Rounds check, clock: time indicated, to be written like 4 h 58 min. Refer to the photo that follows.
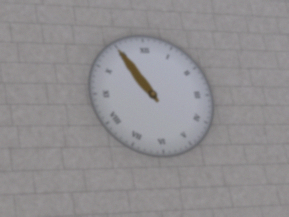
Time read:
10 h 55 min
